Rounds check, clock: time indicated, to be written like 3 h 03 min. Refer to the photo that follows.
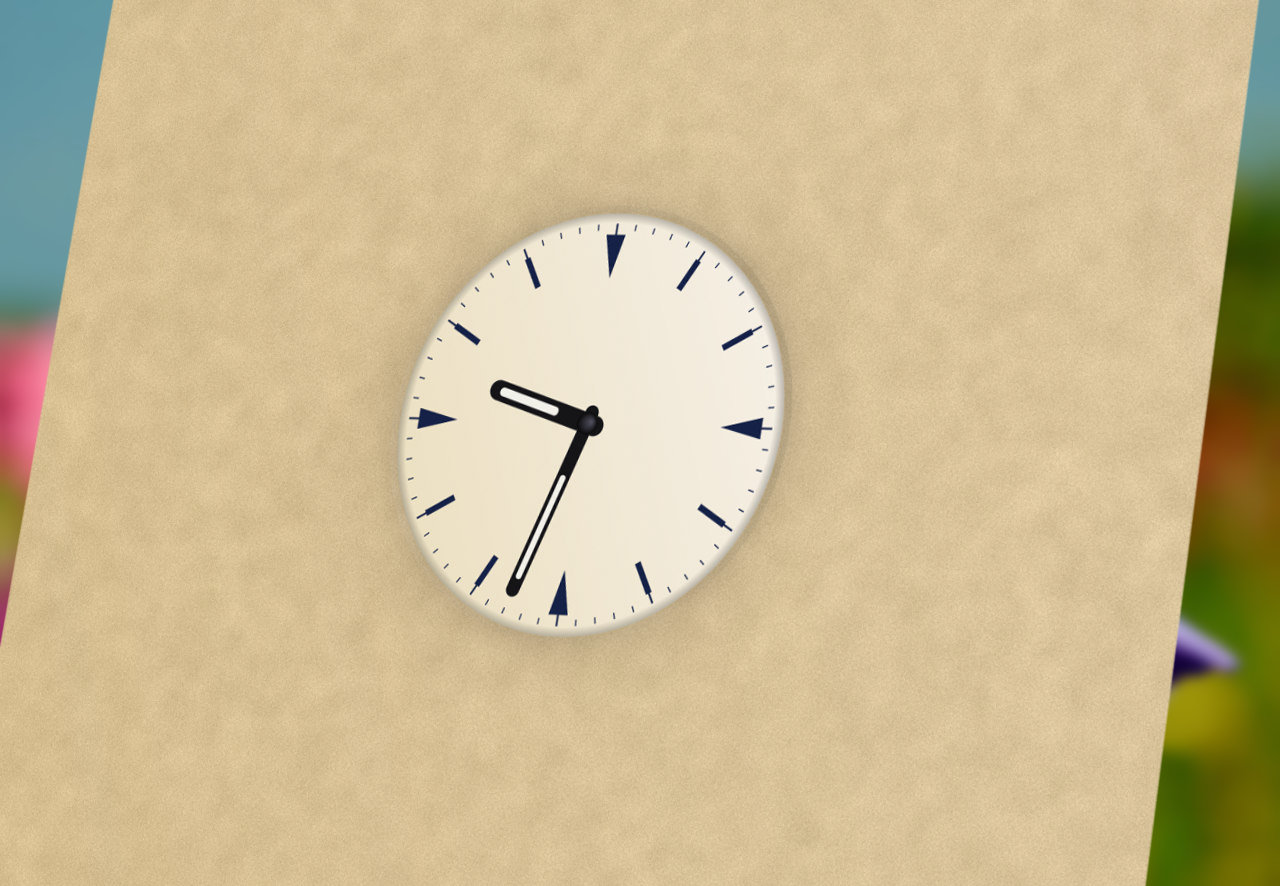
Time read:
9 h 33 min
